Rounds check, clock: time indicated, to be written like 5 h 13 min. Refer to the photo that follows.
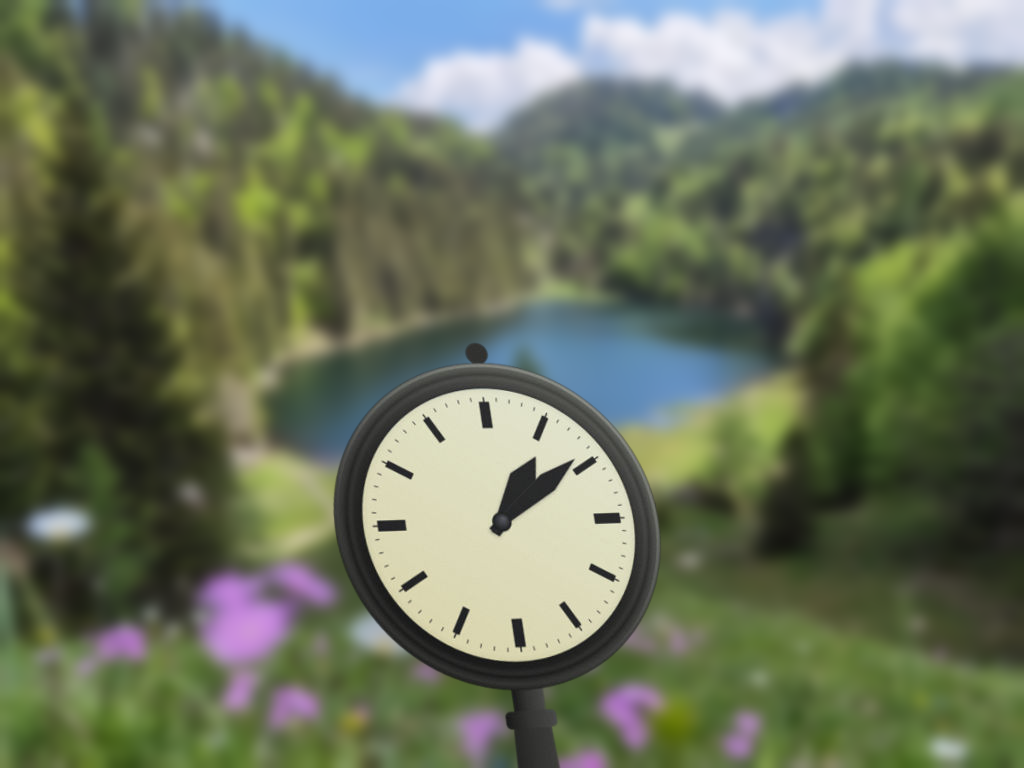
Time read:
1 h 09 min
